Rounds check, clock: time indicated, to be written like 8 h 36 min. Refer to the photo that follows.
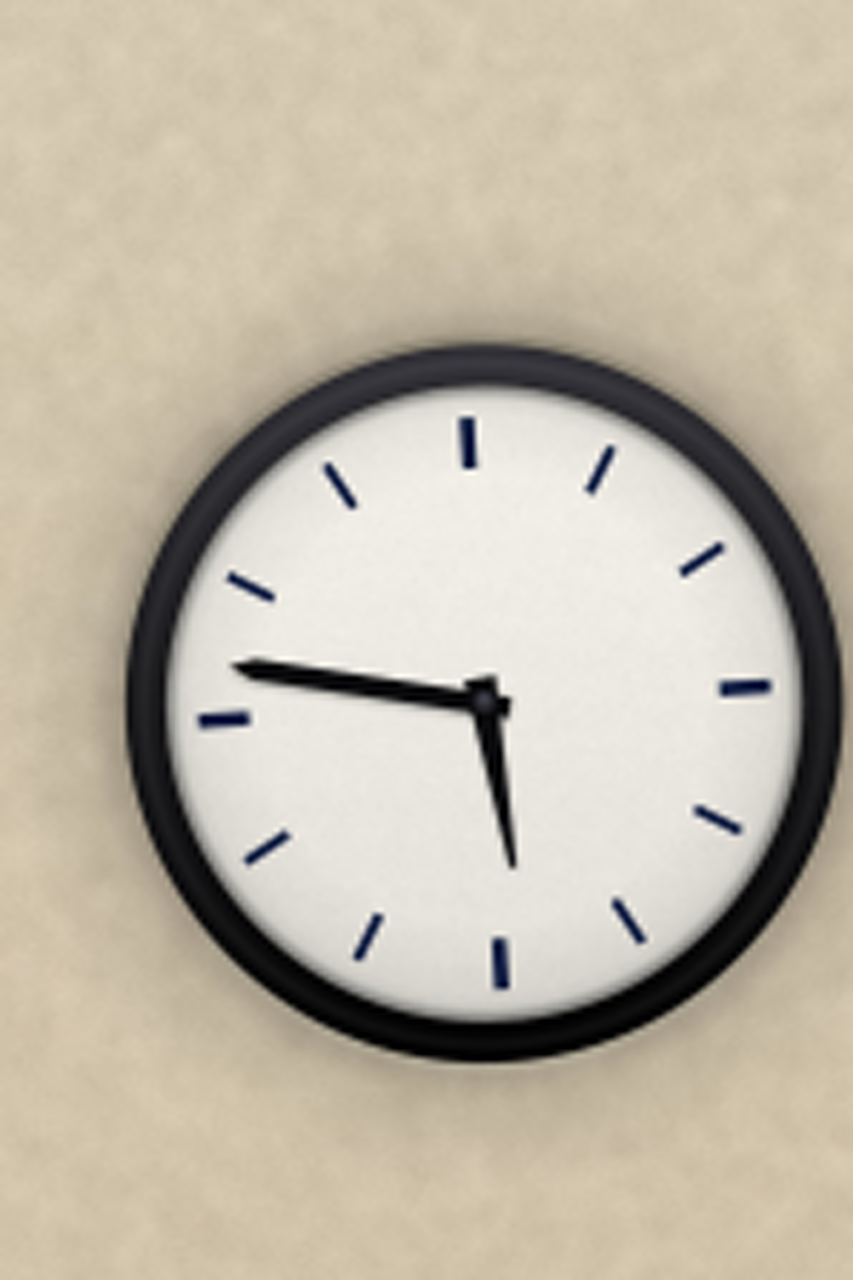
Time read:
5 h 47 min
